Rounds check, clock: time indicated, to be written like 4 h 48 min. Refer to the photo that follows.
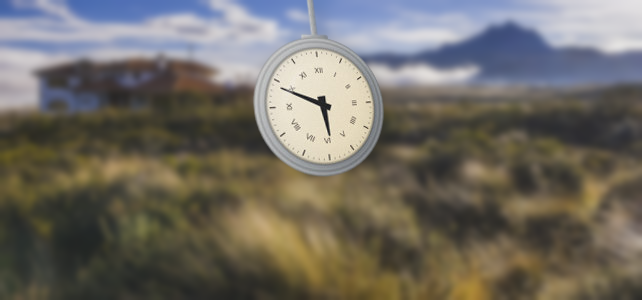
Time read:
5 h 49 min
